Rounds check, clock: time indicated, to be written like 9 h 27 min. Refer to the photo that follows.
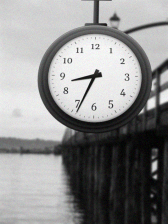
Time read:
8 h 34 min
